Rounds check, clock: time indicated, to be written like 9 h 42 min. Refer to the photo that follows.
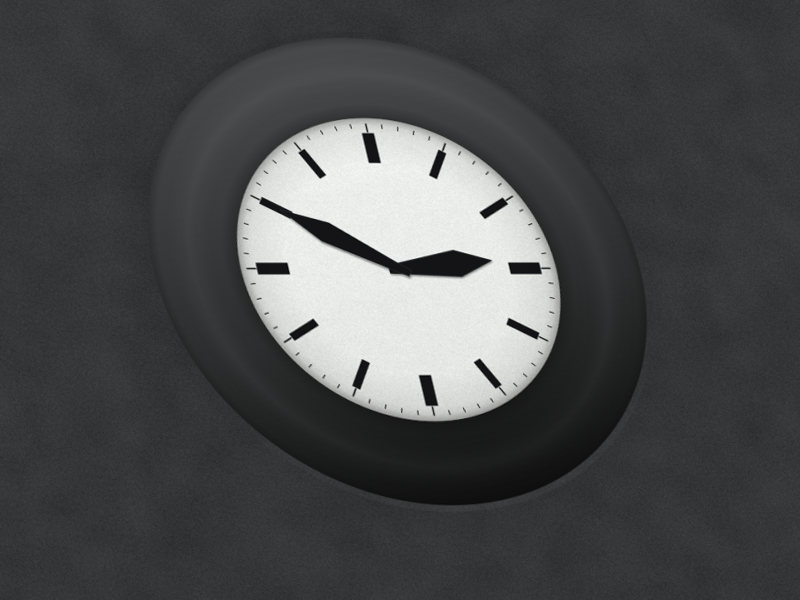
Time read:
2 h 50 min
